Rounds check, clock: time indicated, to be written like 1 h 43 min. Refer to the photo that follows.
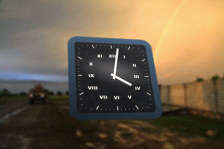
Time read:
4 h 02 min
